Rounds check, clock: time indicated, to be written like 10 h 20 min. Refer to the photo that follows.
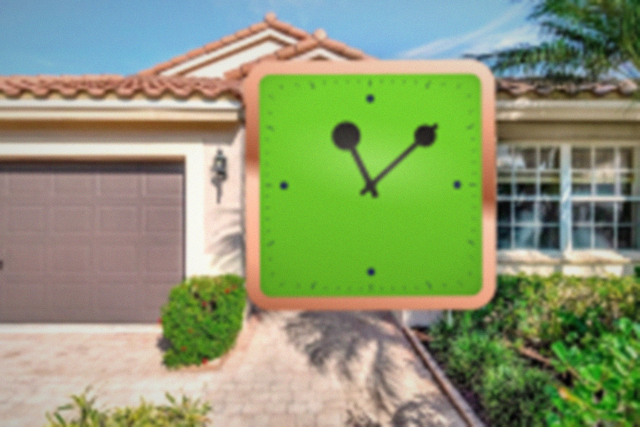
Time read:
11 h 08 min
